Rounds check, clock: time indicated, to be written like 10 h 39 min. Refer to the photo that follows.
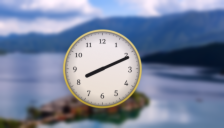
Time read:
8 h 11 min
